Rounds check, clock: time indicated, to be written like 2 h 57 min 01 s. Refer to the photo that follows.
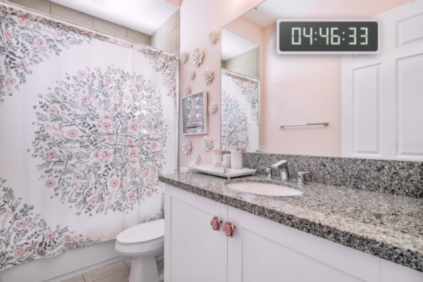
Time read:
4 h 46 min 33 s
